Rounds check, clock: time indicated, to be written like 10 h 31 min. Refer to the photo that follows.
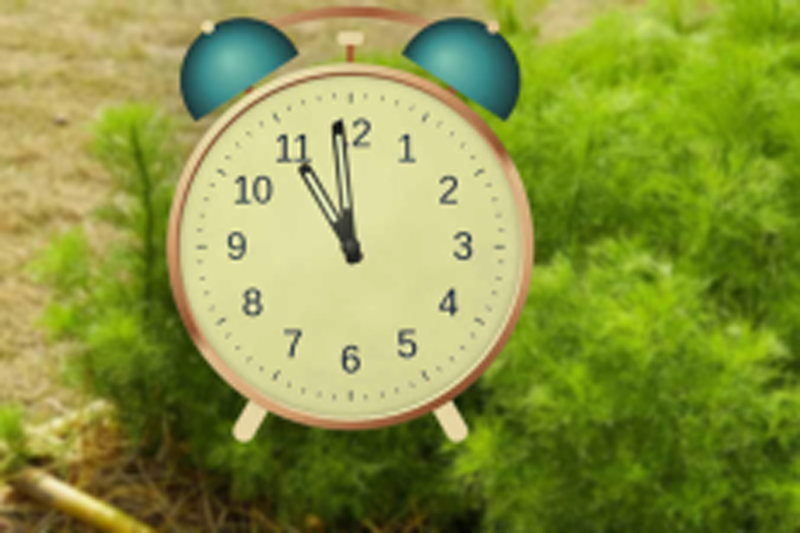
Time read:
10 h 59 min
